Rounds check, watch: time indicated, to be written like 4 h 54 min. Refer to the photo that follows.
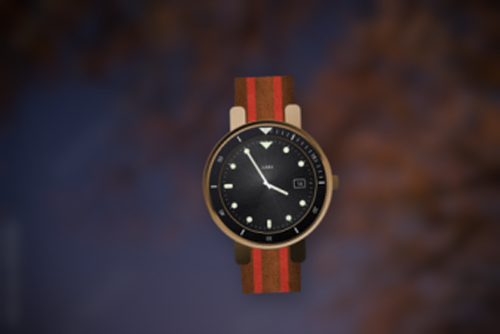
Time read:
3 h 55 min
